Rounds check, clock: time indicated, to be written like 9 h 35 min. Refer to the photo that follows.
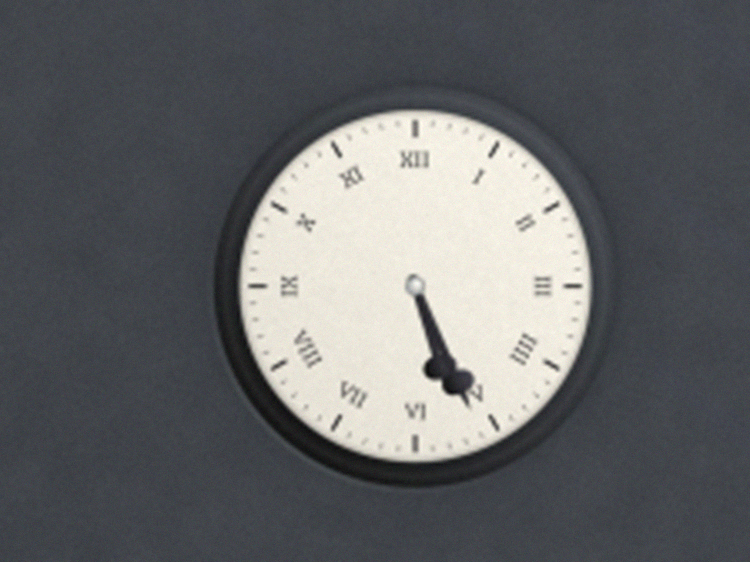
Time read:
5 h 26 min
